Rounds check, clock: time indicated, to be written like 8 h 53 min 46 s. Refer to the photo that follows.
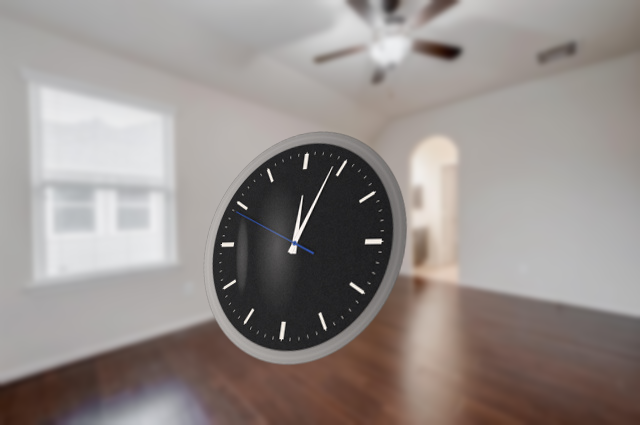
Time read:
12 h 03 min 49 s
